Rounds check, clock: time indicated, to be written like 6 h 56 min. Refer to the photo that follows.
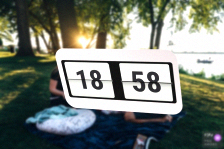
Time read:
18 h 58 min
